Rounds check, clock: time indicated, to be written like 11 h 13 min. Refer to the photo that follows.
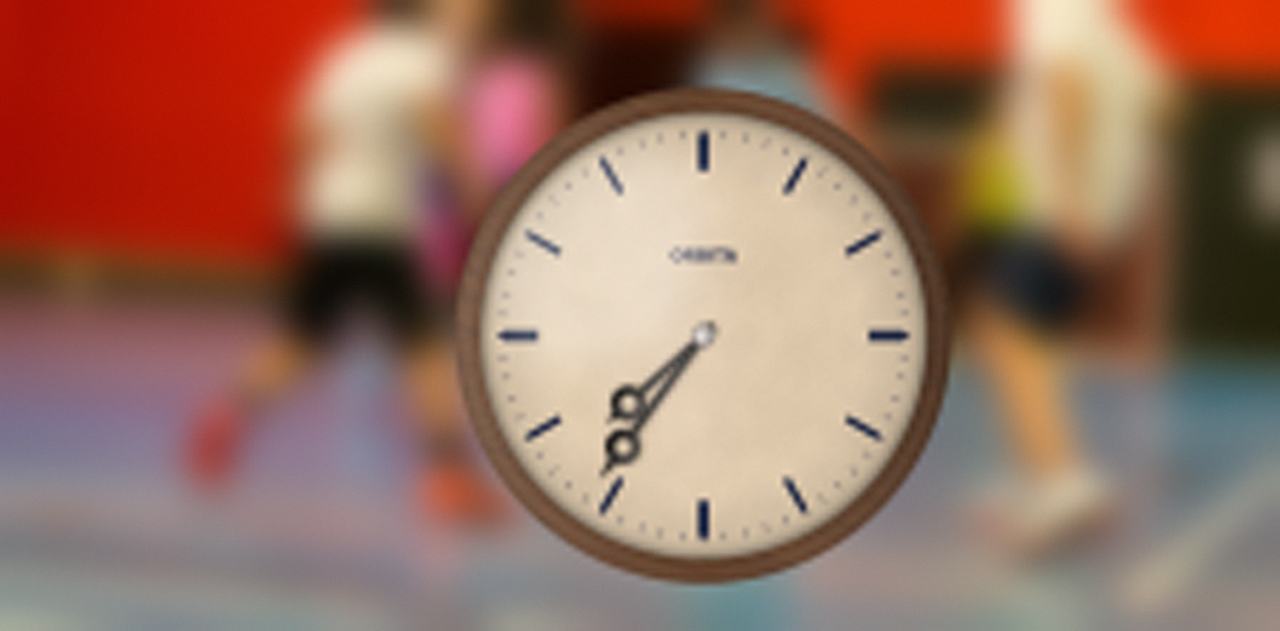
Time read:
7 h 36 min
